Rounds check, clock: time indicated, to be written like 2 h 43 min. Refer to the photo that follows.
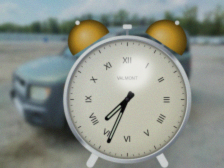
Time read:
7 h 34 min
